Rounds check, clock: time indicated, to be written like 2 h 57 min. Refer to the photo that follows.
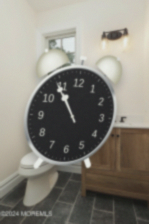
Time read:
10 h 54 min
